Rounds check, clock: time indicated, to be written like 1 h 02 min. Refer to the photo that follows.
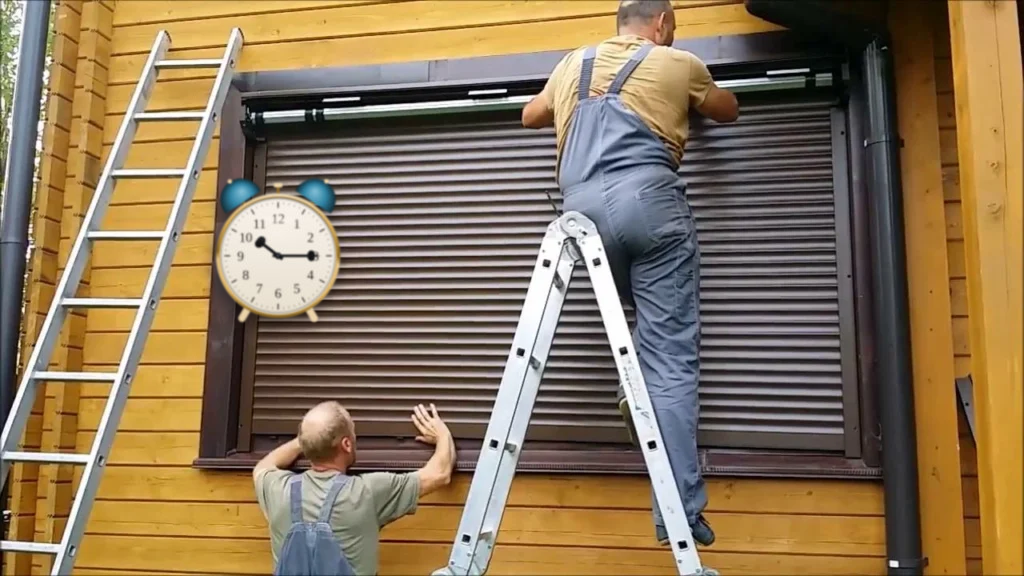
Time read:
10 h 15 min
